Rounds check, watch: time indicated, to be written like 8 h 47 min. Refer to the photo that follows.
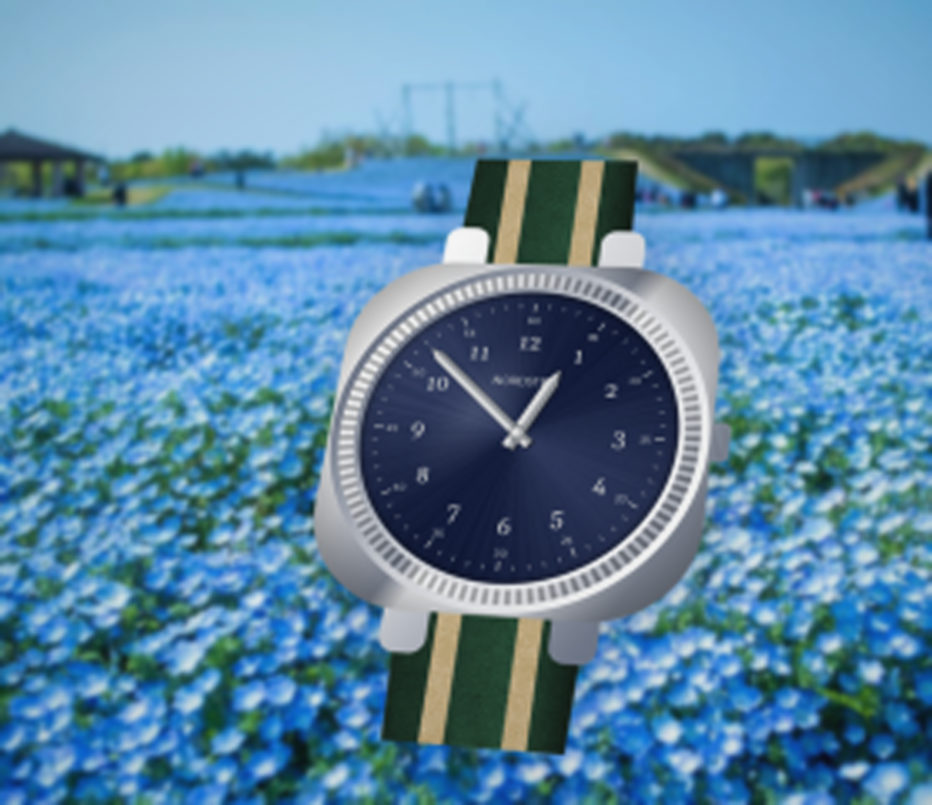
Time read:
12 h 52 min
